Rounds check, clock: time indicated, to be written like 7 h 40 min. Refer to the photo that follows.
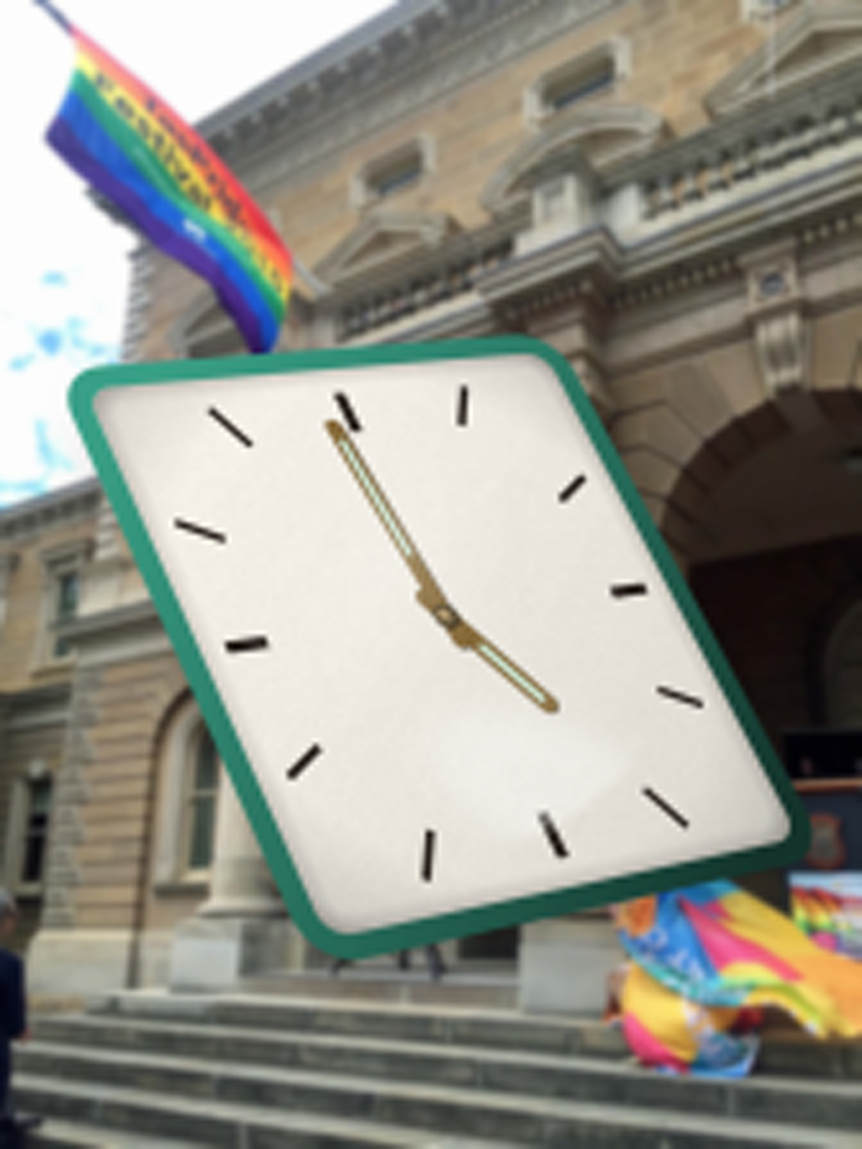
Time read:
4 h 59 min
